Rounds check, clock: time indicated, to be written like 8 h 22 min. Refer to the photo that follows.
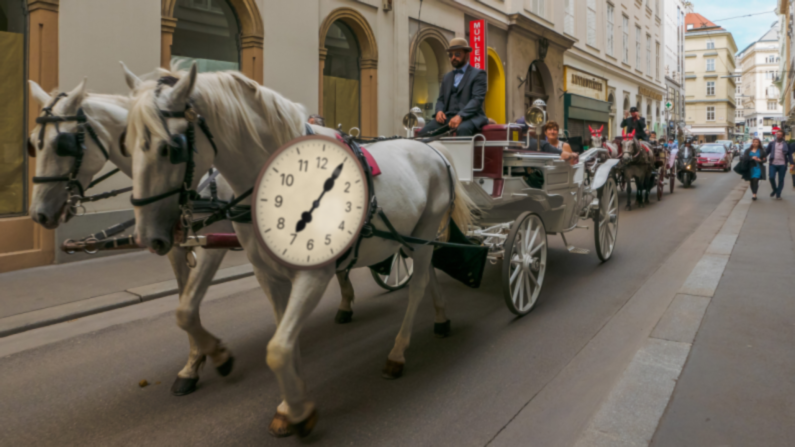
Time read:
7 h 05 min
